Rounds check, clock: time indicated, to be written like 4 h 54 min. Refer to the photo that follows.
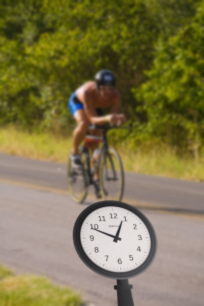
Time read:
12 h 49 min
